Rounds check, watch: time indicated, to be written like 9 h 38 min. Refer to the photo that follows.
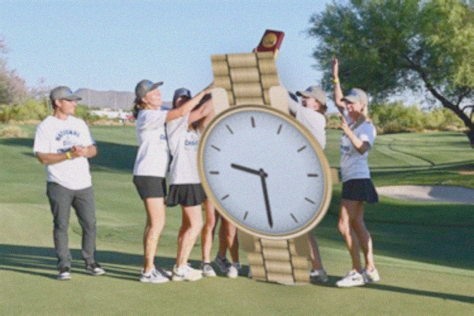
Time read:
9 h 30 min
